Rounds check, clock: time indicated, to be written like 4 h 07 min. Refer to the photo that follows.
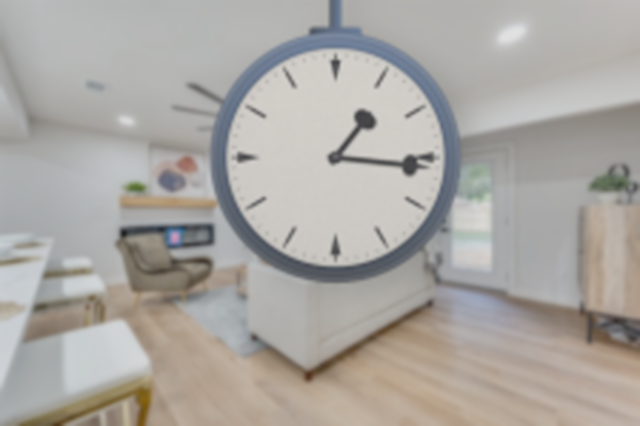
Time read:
1 h 16 min
